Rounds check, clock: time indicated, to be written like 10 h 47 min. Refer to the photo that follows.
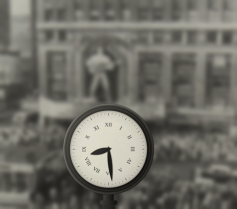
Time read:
8 h 29 min
